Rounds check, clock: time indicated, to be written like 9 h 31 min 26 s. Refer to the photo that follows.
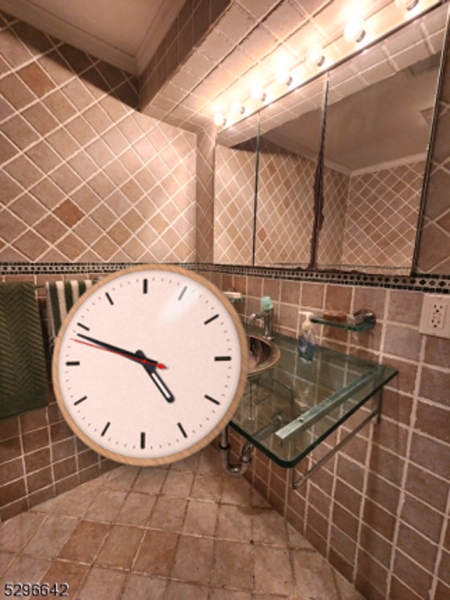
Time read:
4 h 48 min 48 s
